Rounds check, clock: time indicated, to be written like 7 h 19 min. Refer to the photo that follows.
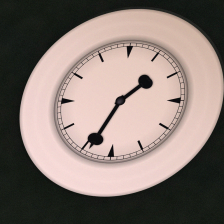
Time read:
1 h 34 min
